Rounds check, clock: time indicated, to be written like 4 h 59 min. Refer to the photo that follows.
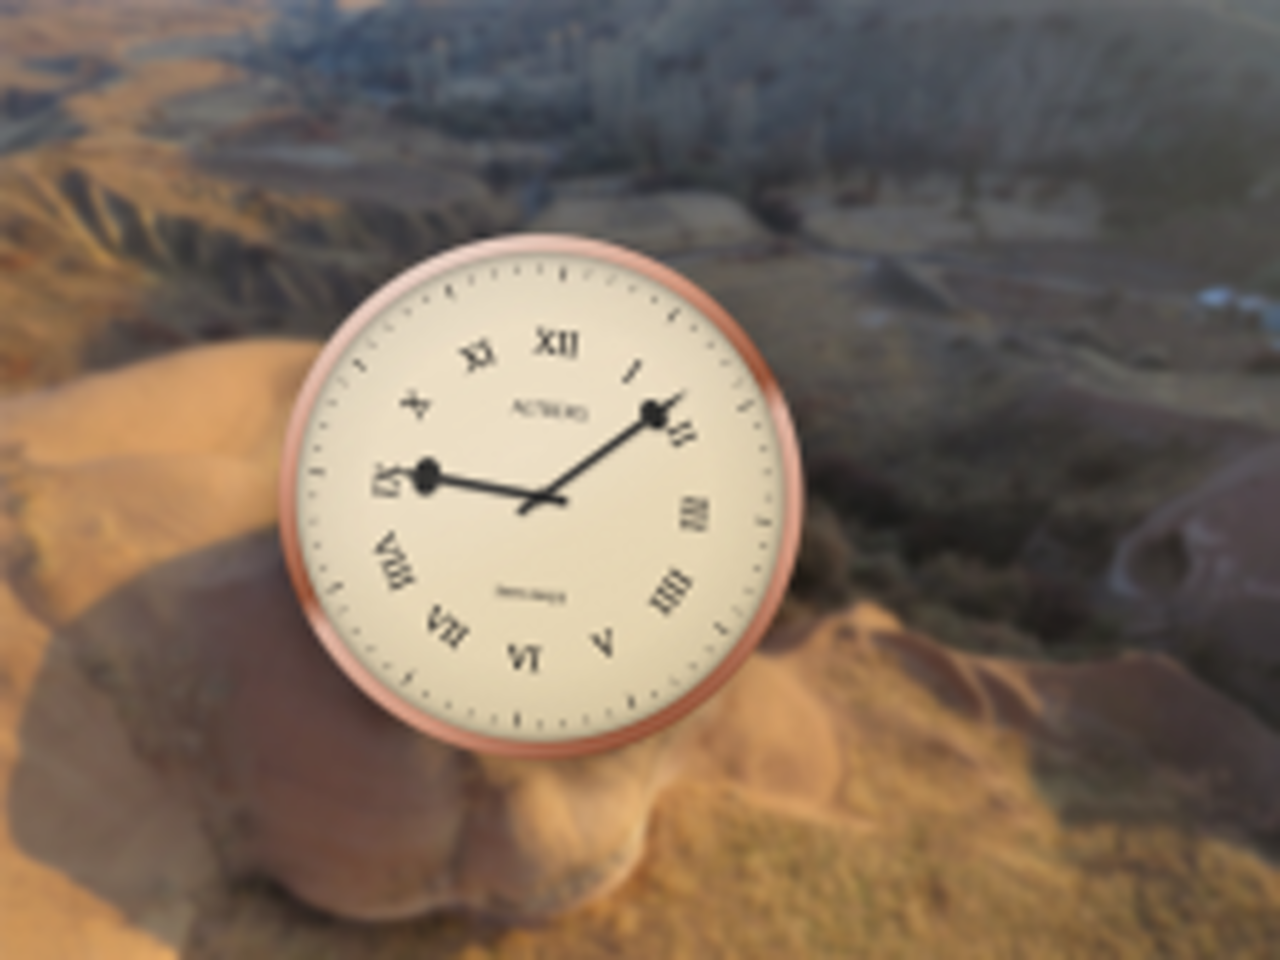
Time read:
9 h 08 min
